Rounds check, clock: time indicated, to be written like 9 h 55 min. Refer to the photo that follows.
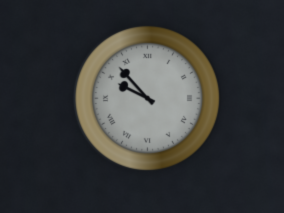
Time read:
9 h 53 min
